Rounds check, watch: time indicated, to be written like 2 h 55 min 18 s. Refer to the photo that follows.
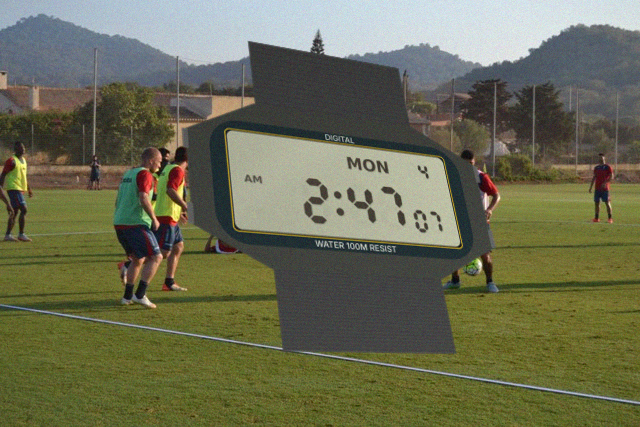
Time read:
2 h 47 min 07 s
